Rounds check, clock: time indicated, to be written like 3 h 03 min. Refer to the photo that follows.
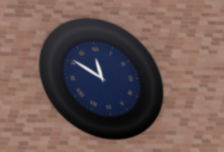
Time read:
11 h 51 min
